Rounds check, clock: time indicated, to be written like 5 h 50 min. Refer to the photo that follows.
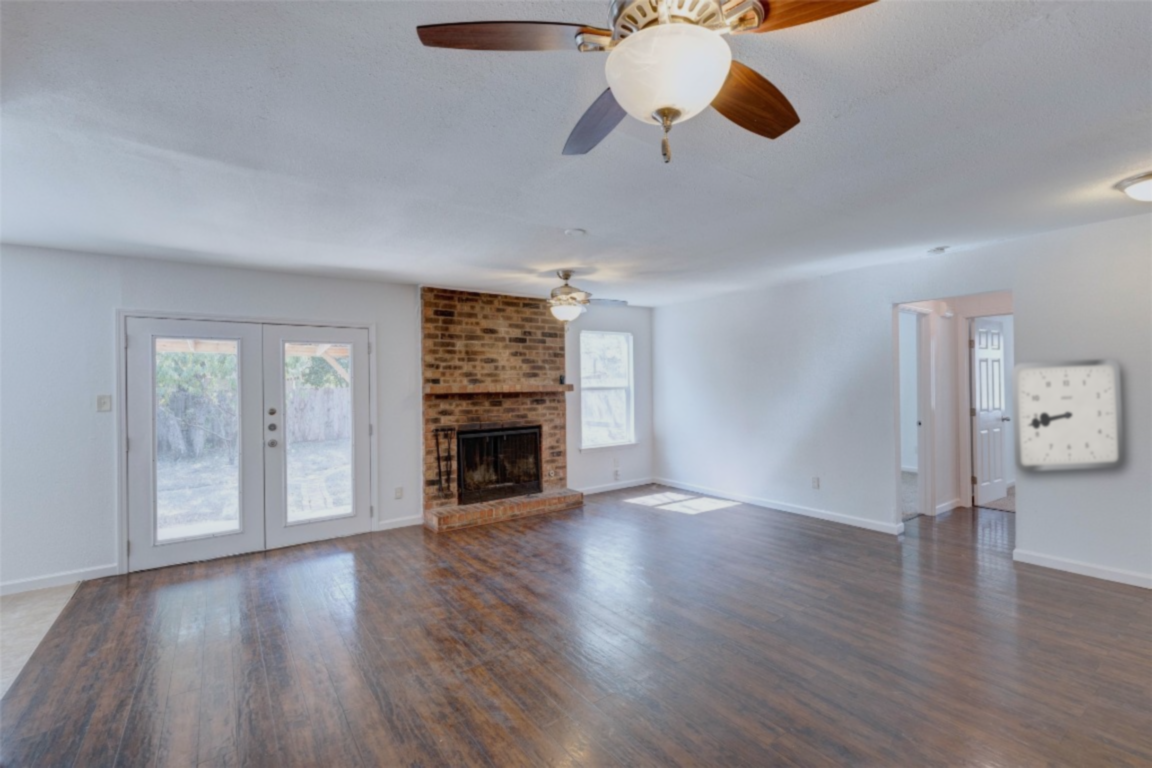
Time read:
8 h 43 min
